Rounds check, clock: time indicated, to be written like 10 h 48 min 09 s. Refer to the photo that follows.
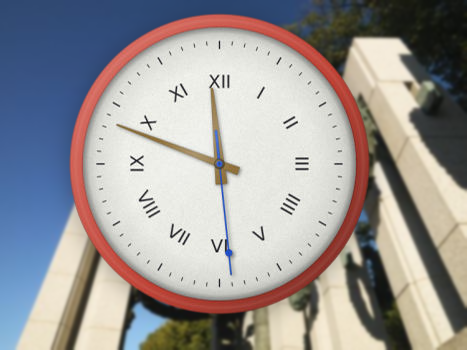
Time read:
11 h 48 min 29 s
